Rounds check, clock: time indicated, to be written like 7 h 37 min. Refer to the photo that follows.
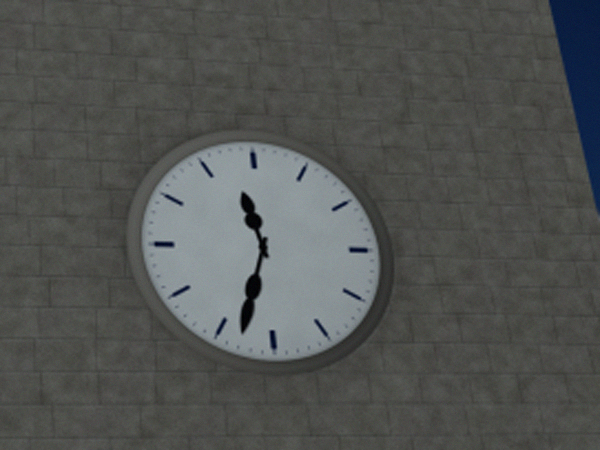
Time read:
11 h 33 min
